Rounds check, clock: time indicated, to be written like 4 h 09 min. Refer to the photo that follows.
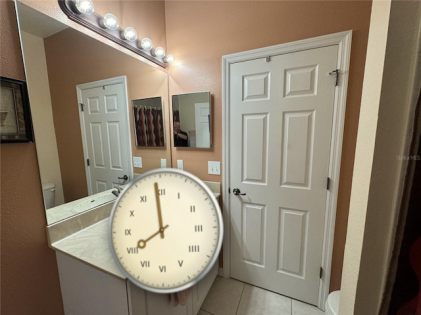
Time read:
7 h 59 min
